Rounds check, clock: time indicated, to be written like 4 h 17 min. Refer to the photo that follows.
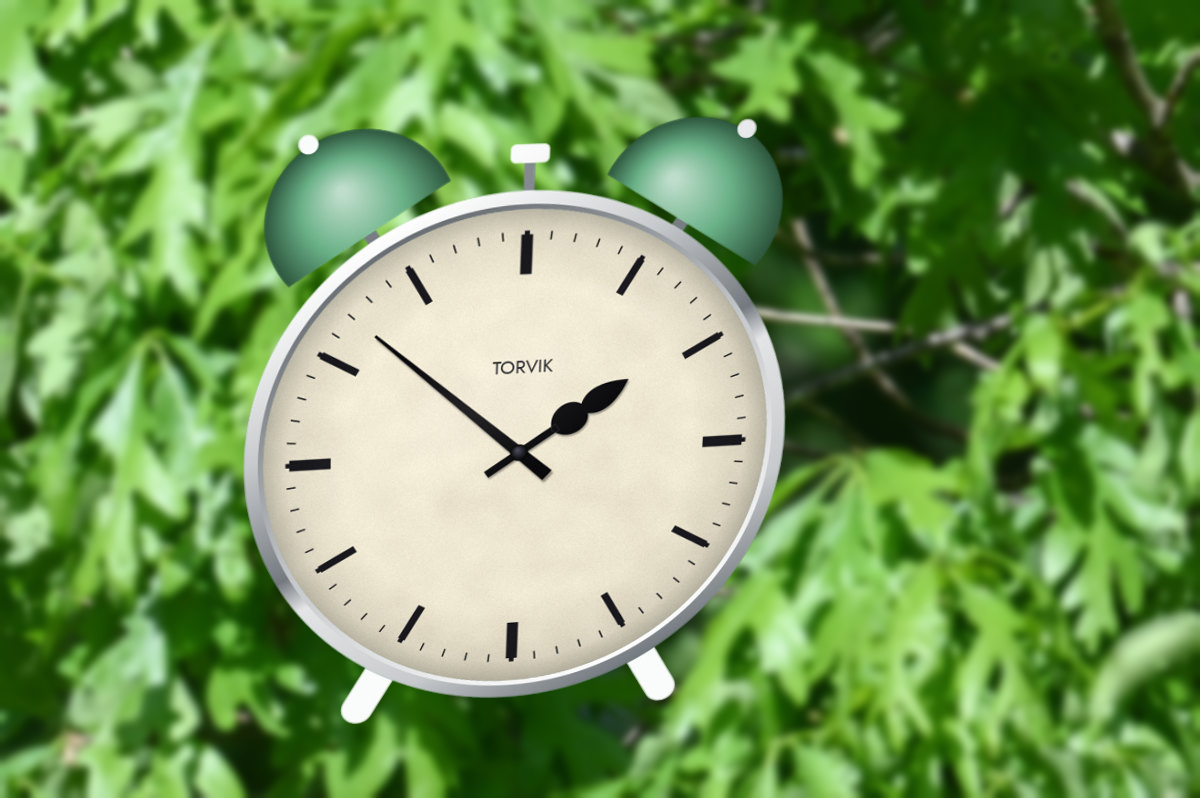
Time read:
1 h 52 min
